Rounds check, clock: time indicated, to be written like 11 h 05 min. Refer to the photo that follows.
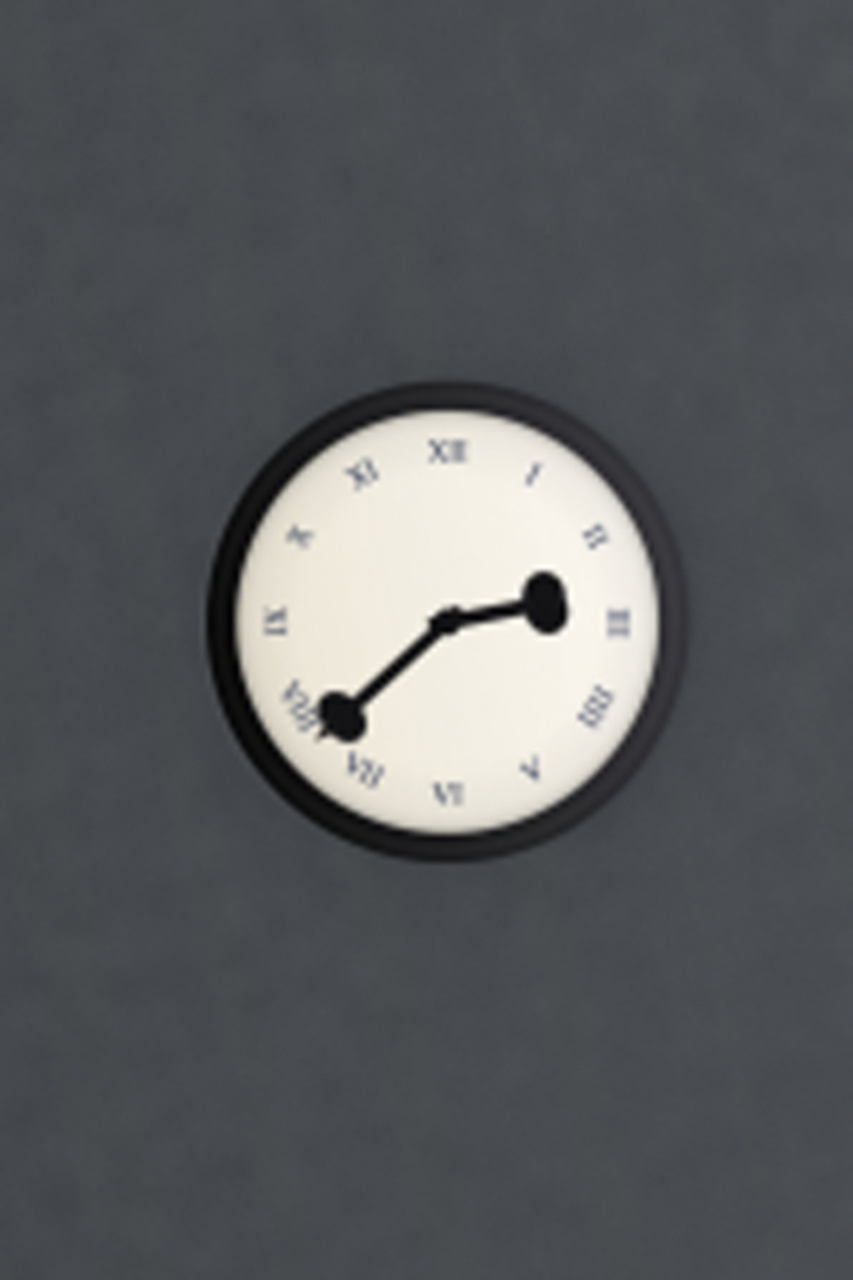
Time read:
2 h 38 min
